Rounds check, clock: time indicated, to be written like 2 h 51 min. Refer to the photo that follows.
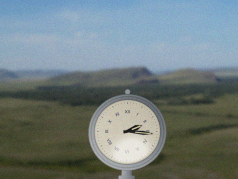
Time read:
2 h 16 min
